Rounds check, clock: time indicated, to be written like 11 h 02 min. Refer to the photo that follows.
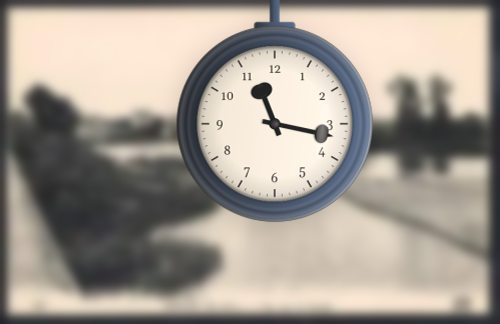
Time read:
11 h 17 min
